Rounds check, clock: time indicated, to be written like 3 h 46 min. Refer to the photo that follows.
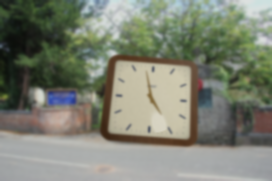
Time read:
4 h 58 min
